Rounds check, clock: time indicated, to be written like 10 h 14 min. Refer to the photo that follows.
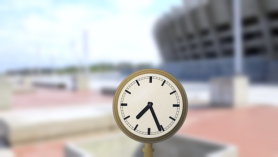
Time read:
7 h 26 min
